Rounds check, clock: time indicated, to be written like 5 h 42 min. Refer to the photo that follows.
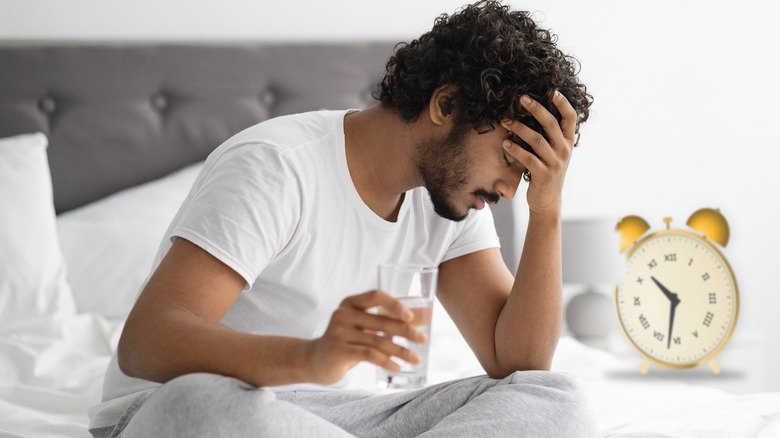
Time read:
10 h 32 min
